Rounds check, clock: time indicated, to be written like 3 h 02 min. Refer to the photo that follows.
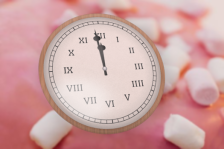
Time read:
11 h 59 min
